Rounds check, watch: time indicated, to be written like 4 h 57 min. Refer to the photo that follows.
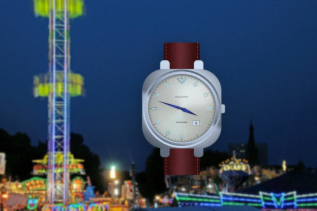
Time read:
3 h 48 min
